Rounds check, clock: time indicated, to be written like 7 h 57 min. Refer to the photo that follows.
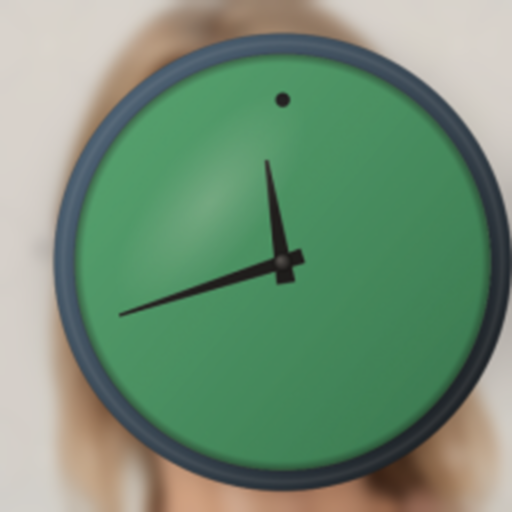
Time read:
11 h 42 min
